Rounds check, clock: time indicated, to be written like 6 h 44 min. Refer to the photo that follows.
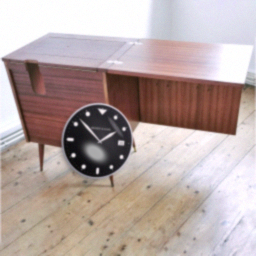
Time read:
1 h 52 min
